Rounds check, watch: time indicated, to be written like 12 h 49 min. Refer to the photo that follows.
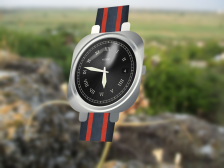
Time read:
5 h 47 min
